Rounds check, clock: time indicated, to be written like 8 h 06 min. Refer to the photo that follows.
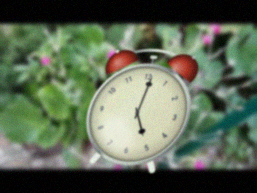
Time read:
5 h 01 min
